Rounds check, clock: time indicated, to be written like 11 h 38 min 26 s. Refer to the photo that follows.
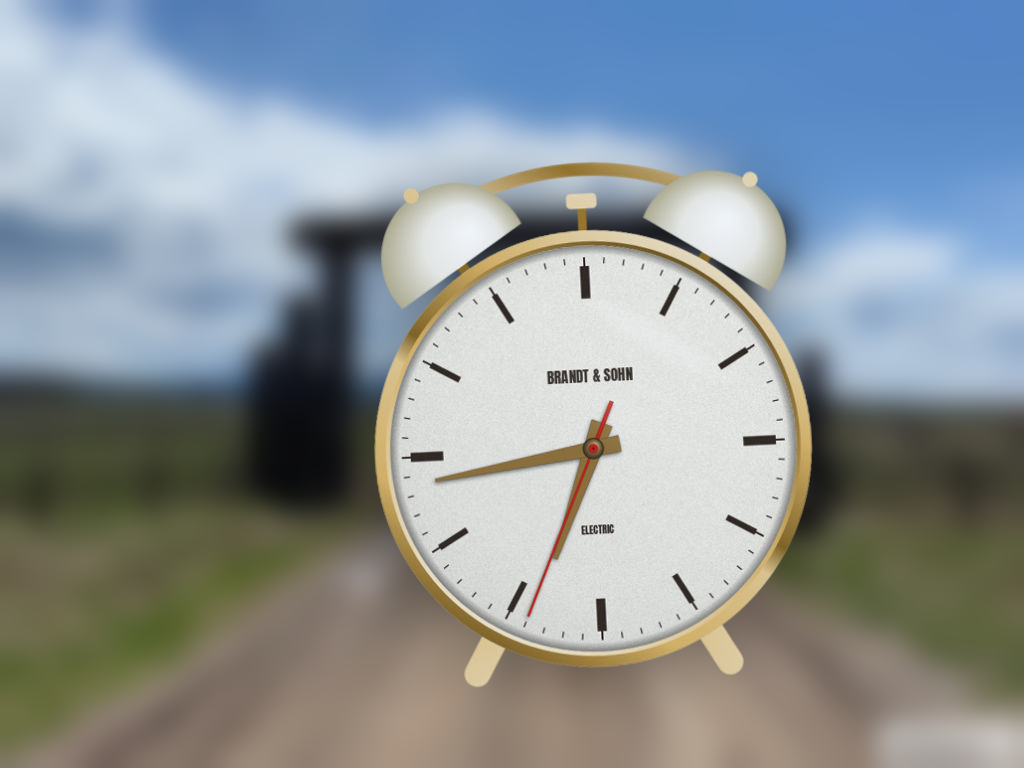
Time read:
6 h 43 min 34 s
